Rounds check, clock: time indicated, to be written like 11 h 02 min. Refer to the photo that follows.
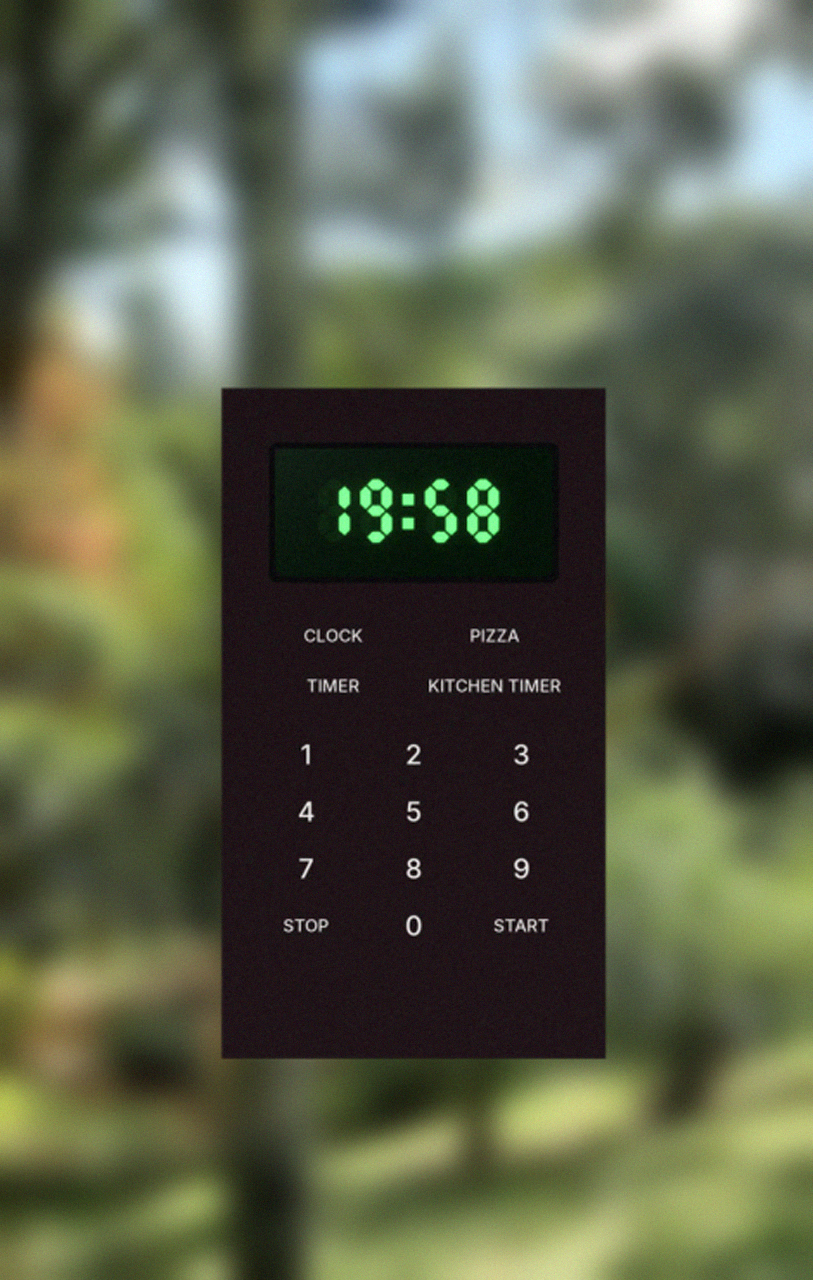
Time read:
19 h 58 min
